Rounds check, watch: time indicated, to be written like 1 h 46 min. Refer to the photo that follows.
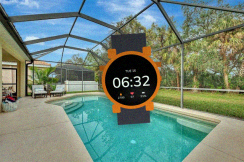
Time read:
6 h 32 min
